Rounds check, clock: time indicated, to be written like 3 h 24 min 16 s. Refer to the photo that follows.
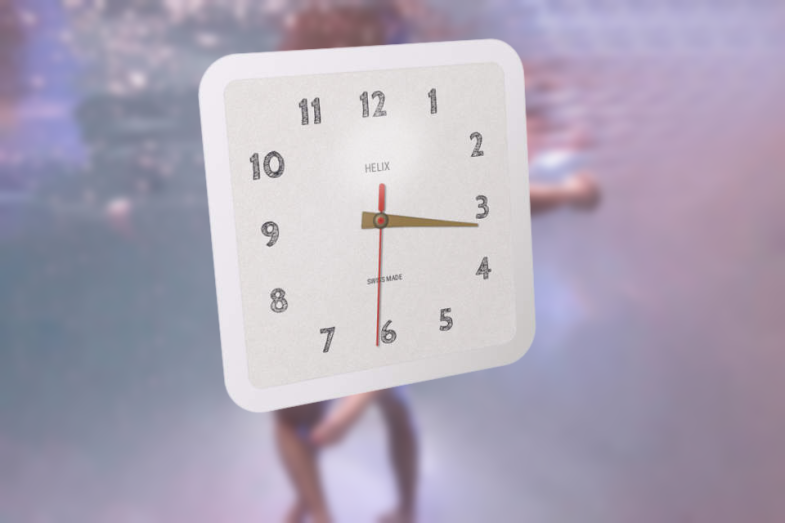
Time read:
3 h 16 min 31 s
